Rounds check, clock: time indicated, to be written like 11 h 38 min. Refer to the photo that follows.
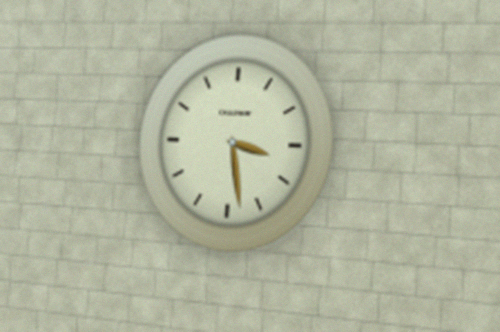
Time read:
3 h 28 min
